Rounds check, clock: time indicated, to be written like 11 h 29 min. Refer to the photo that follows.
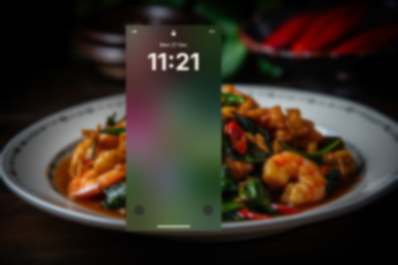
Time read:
11 h 21 min
